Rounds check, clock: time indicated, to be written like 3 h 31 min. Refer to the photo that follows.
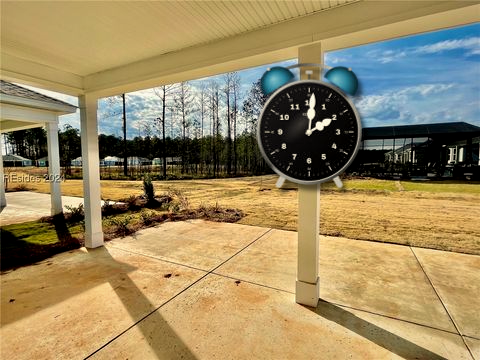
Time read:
2 h 01 min
